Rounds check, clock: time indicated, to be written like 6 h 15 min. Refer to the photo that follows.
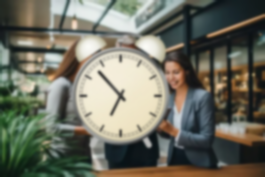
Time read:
6 h 53 min
